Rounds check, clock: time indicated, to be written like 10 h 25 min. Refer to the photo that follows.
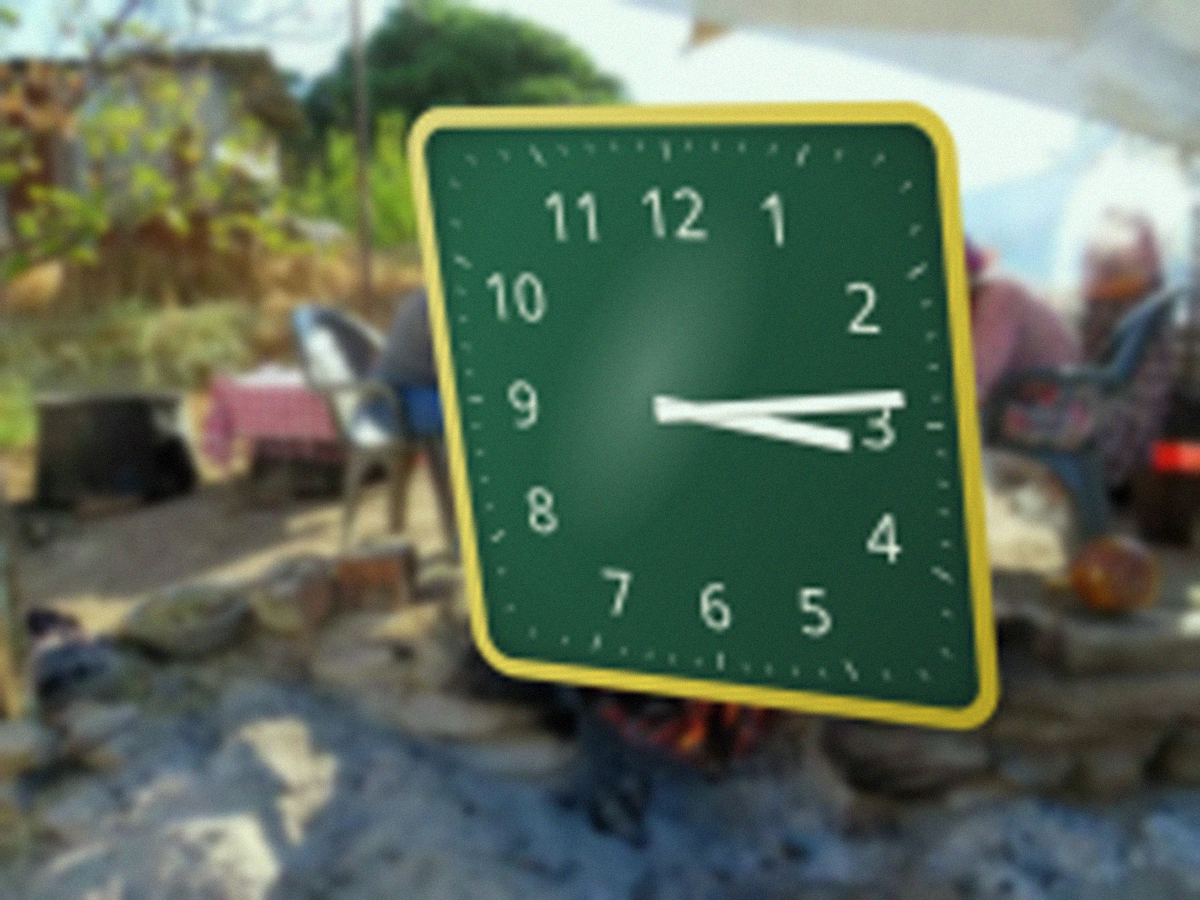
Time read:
3 h 14 min
